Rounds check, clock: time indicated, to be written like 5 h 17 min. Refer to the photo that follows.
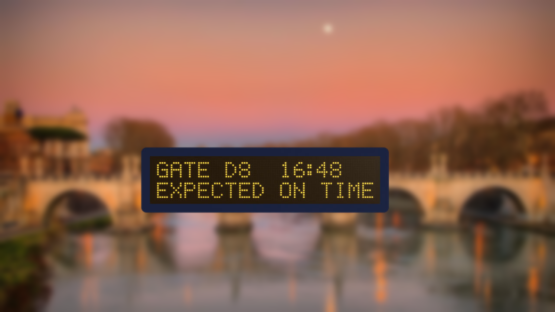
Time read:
16 h 48 min
